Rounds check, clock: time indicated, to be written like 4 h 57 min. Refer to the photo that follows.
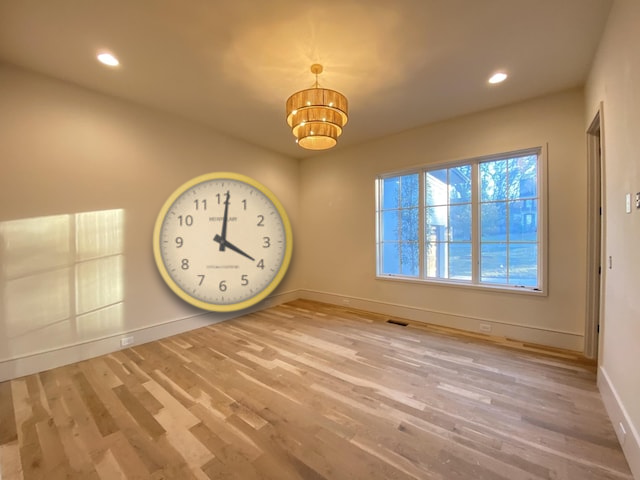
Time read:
4 h 01 min
